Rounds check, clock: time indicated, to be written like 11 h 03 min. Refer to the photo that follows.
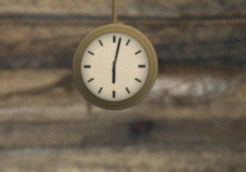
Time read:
6 h 02 min
